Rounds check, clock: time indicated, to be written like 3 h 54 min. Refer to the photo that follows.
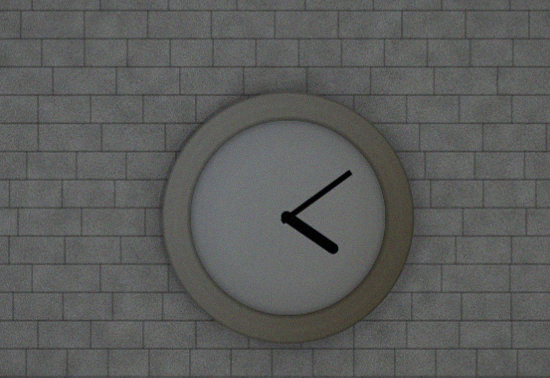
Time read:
4 h 09 min
